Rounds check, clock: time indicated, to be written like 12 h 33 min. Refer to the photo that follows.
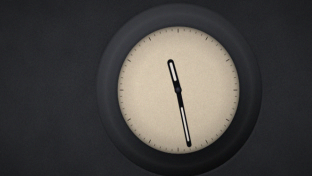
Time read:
11 h 28 min
